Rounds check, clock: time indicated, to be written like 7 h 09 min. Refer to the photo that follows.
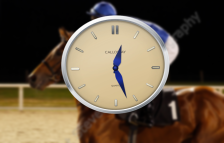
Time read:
12 h 27 min
